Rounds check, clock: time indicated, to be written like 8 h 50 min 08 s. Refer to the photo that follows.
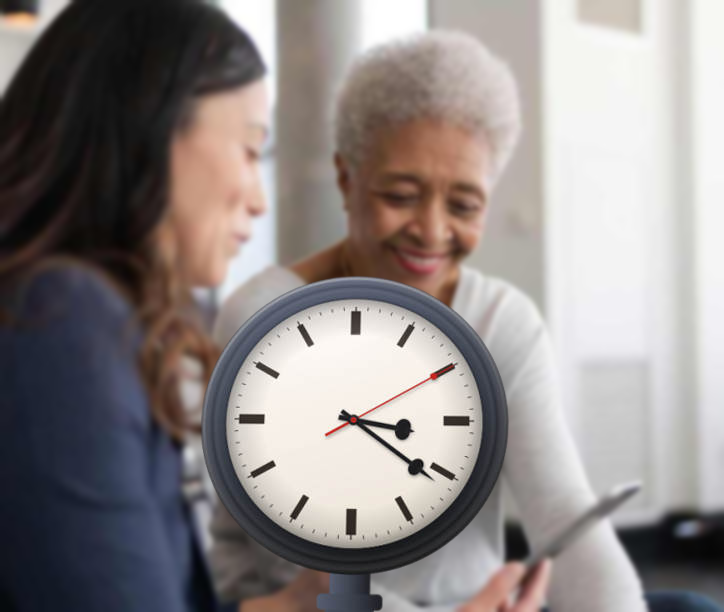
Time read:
3 h 21 min 10 s
